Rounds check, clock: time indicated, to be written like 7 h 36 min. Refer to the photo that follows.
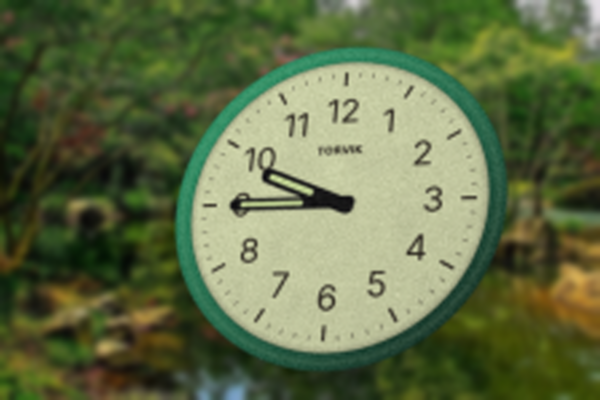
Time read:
9 h 45 min
